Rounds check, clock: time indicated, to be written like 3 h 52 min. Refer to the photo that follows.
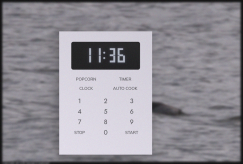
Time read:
11 h 36 min
